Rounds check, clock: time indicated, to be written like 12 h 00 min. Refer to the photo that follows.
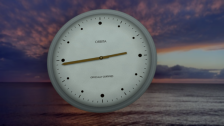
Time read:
2 h 44 min
